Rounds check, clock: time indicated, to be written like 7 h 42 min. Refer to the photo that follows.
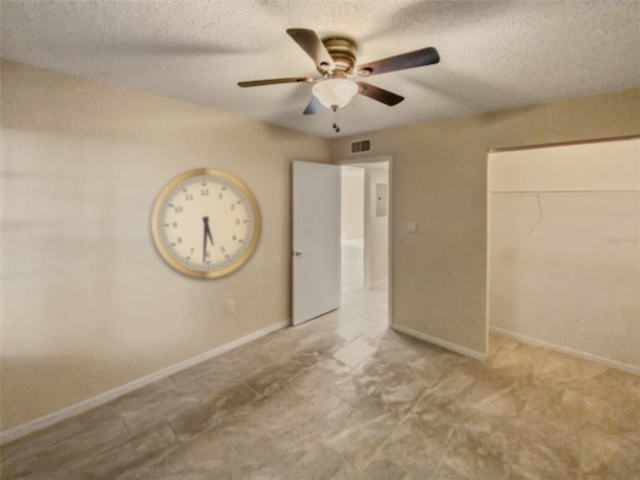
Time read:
5 h 31 min
